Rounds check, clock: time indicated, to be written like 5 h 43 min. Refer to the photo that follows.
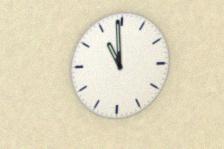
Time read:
10 h 59 min
